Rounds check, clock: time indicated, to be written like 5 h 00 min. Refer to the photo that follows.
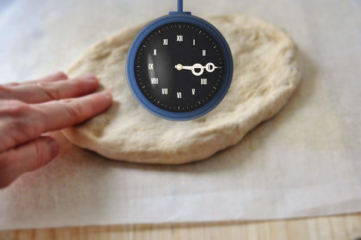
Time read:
3 h 15 min
